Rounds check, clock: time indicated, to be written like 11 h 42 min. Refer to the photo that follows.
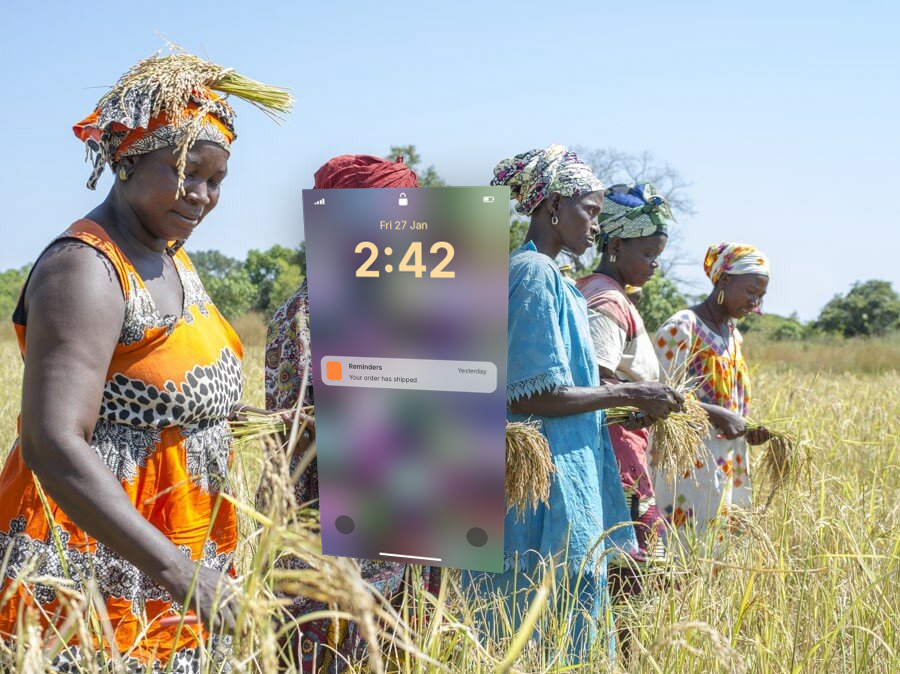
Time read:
2 h 42 min
